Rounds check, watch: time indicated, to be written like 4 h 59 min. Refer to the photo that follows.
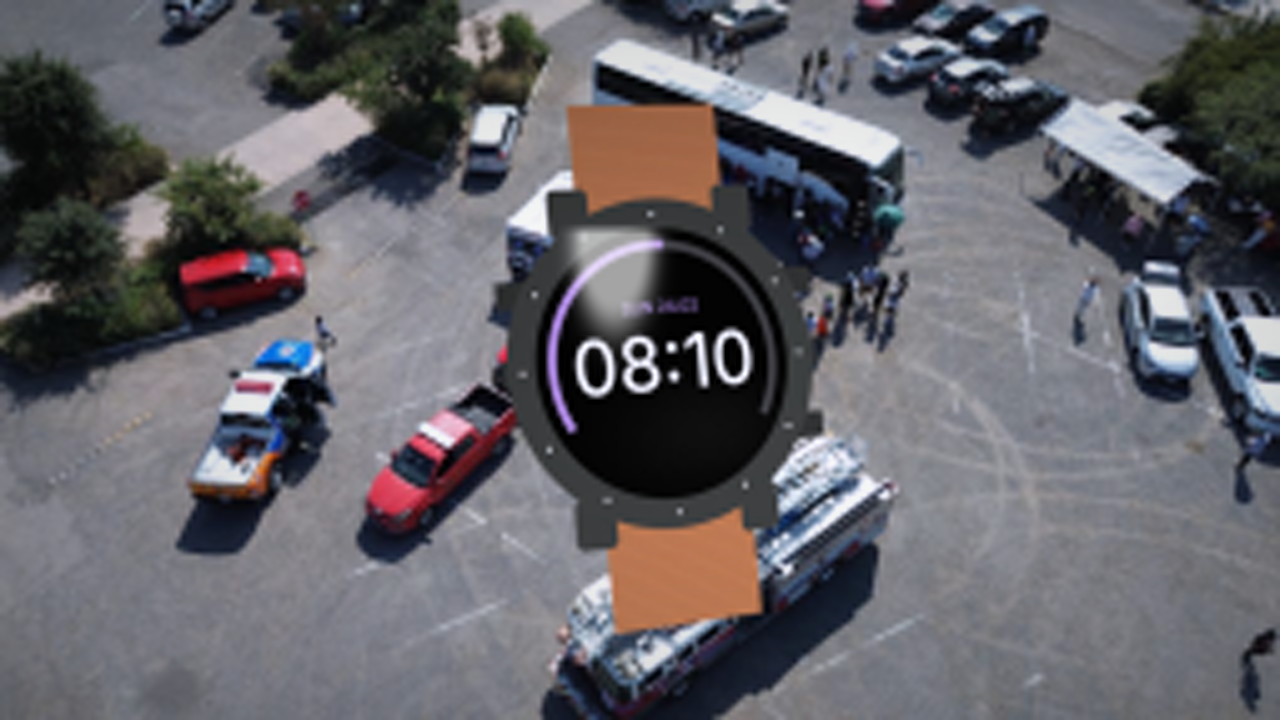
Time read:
8 h 10 min
